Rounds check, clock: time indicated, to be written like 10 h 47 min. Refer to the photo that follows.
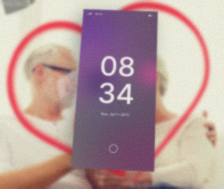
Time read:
8 h 34 min
